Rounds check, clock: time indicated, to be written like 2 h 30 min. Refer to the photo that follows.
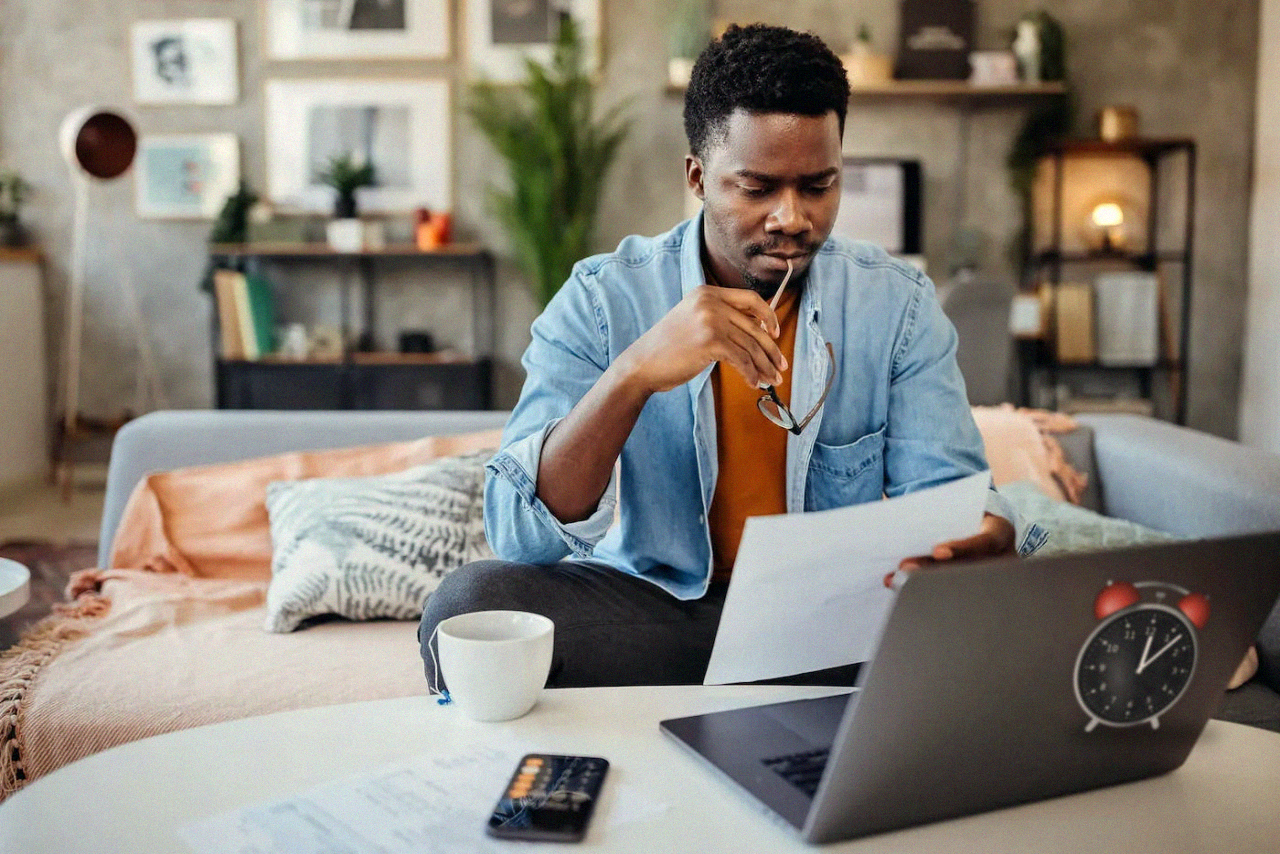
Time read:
12 h 07 min
